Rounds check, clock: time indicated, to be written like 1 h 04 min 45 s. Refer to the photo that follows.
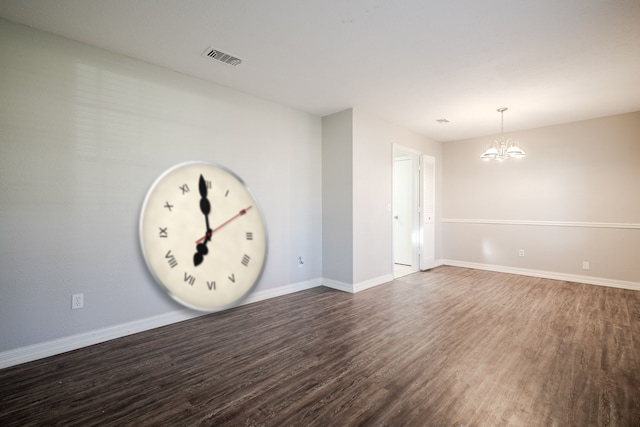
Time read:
6 h 59 min 10 s
